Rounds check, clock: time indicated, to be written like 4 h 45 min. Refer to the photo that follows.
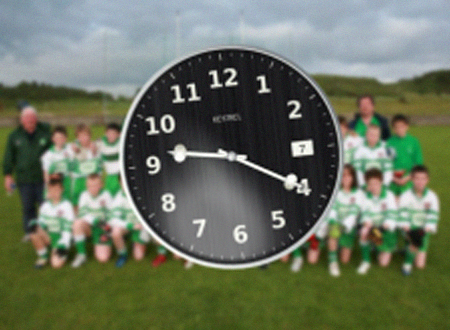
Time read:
9 h 20 min
